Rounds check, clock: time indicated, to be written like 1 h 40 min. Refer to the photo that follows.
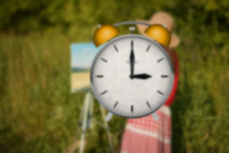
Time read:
3 h 00 min
